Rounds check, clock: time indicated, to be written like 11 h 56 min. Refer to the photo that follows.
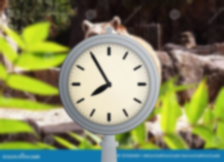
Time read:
7 h 55 min
